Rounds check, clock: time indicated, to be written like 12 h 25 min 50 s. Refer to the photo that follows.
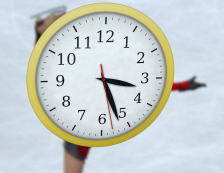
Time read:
3 h 26 min 28 s
